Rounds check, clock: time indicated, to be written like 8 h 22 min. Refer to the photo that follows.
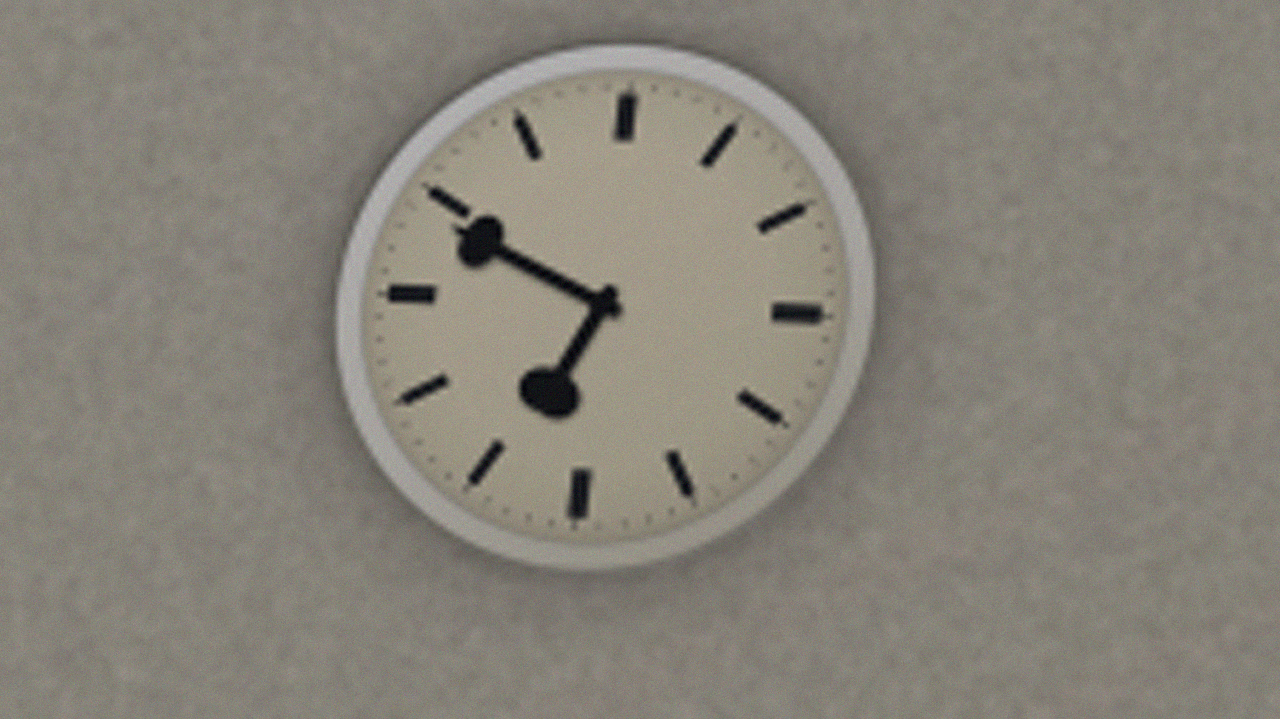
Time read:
6 h 49 min
